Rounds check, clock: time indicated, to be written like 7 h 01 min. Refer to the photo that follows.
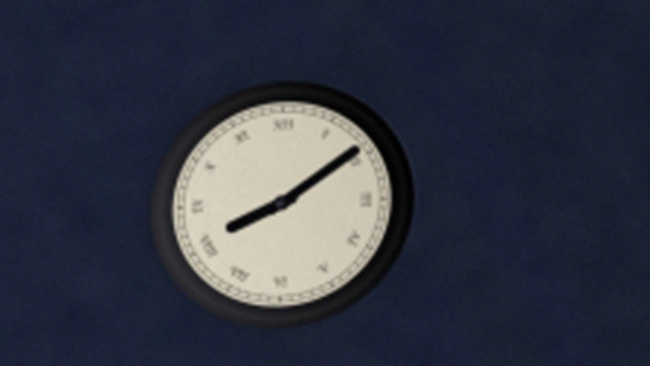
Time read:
8 h 09 min
